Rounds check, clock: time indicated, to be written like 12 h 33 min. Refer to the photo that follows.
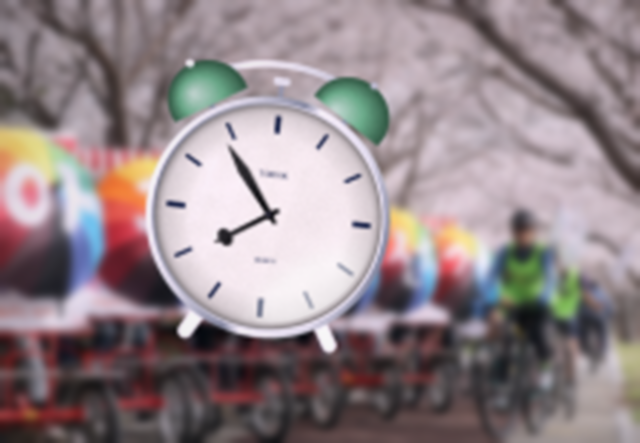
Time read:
7 h 54 min
